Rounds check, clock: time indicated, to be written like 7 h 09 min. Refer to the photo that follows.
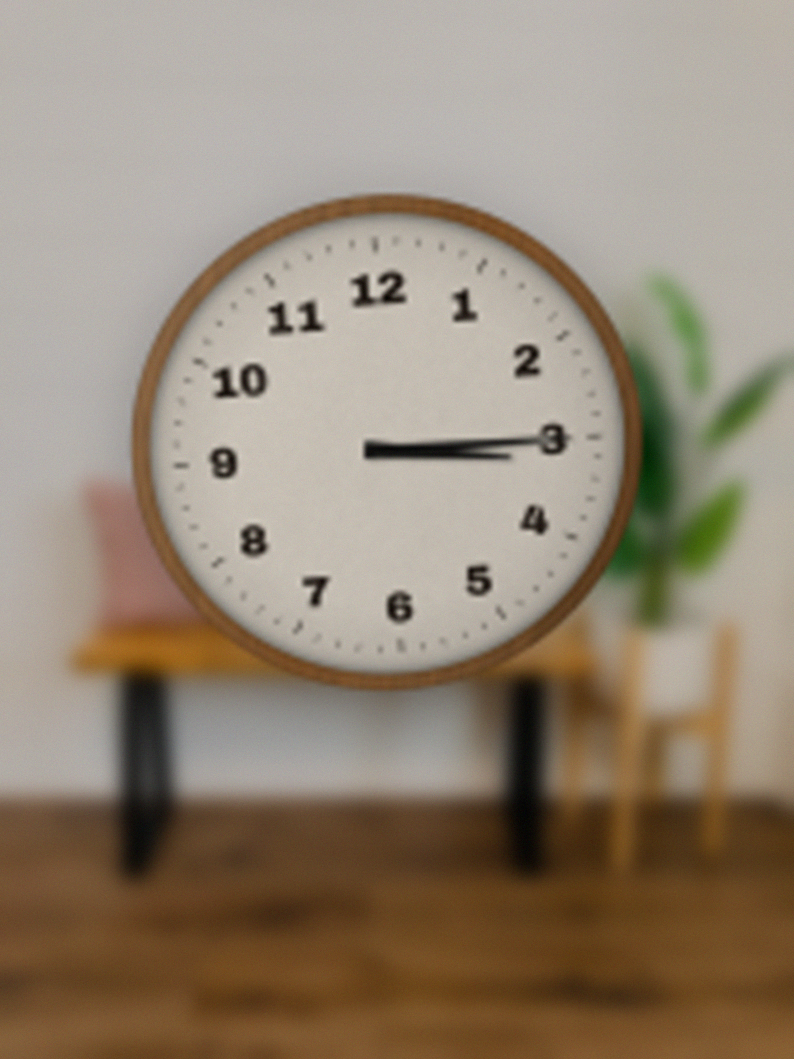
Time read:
3 h 15 min
